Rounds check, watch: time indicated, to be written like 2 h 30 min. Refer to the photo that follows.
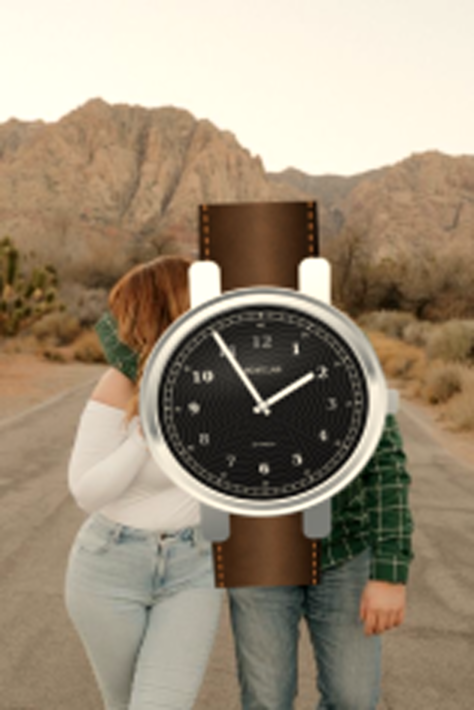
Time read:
1 h 55 min
